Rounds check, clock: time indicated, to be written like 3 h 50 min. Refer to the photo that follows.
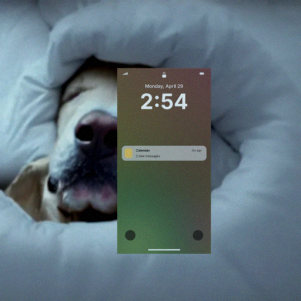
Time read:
2 h 54 min
